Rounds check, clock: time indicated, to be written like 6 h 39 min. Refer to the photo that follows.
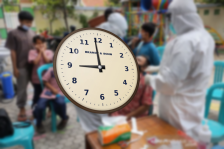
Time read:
8 h 59 min
